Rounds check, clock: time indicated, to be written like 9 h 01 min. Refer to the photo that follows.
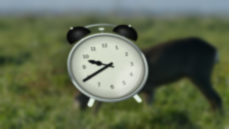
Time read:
9 h 40 min
